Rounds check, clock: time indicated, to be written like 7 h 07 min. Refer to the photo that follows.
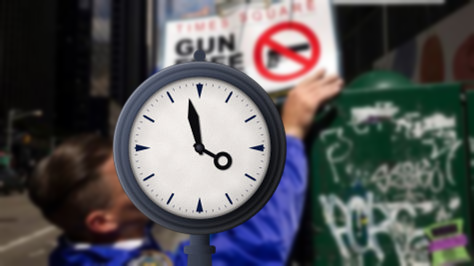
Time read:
3 h 58 min
